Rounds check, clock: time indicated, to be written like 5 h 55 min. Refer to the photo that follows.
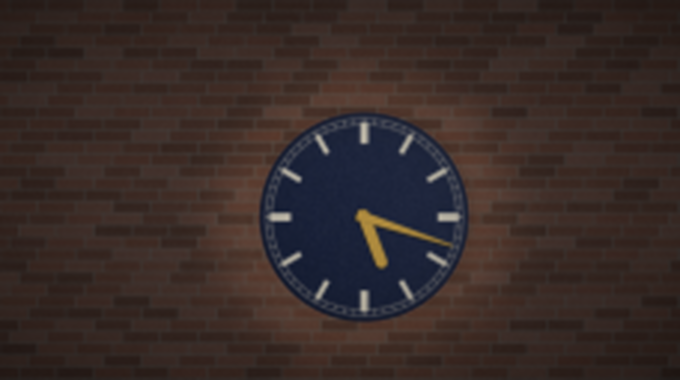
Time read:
5 h 18 min
